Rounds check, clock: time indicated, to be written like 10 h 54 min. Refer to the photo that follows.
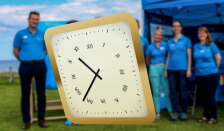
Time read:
10 h 37 min
